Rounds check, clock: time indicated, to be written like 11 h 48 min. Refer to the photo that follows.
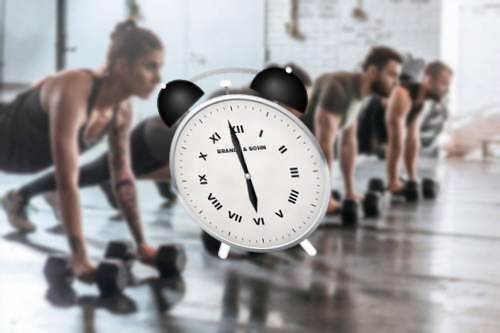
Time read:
5 h 59 min
